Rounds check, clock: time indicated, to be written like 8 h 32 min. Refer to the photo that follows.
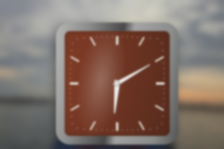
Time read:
6 h 10 min
